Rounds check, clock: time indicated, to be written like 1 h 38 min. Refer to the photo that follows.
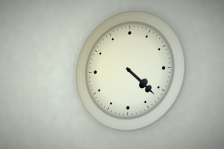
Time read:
4 h 22 min
